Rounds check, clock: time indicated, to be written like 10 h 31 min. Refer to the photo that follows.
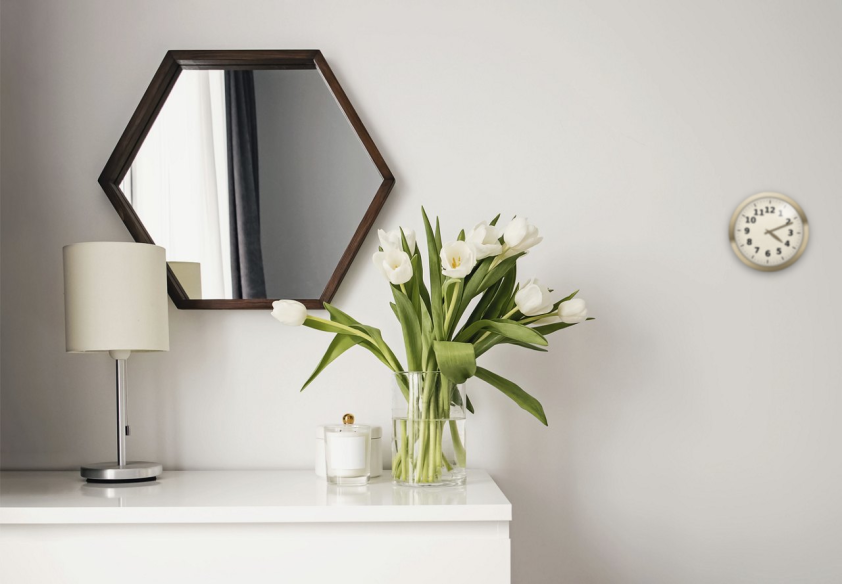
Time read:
4 h 11 min
